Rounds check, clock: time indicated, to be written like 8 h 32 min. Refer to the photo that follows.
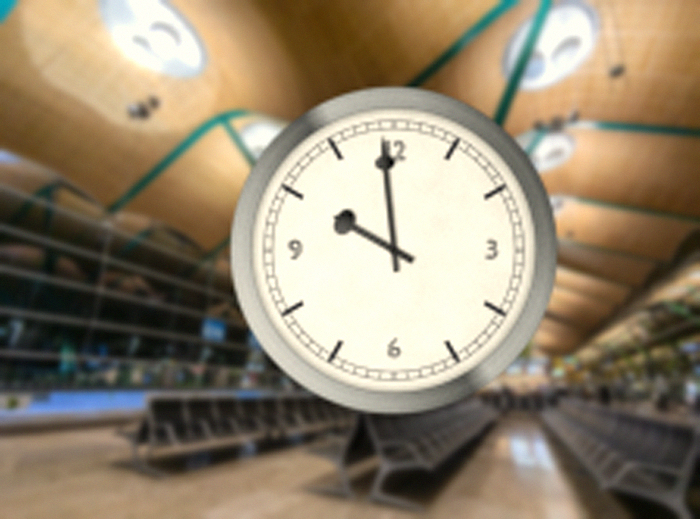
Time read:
9 h 59 min
